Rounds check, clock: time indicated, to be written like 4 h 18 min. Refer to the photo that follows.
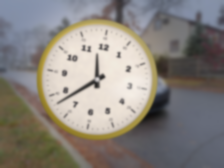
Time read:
11 h 38 min
